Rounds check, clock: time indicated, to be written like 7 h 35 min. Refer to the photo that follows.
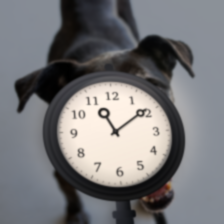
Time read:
11 h 09 min
